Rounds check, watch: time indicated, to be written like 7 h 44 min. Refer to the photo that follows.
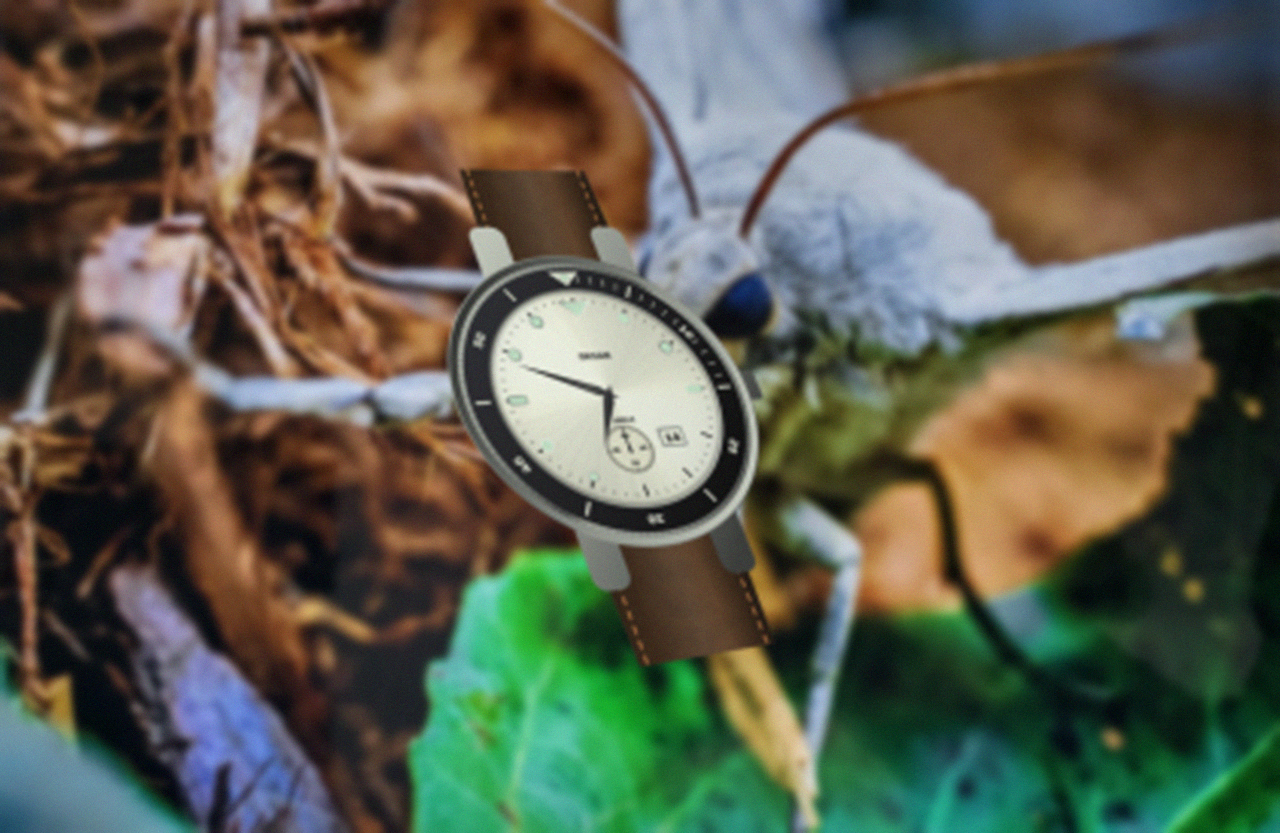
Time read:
6 h 49 min
